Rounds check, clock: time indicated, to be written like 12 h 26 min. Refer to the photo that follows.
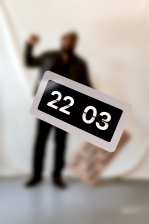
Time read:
22 h 03 min
